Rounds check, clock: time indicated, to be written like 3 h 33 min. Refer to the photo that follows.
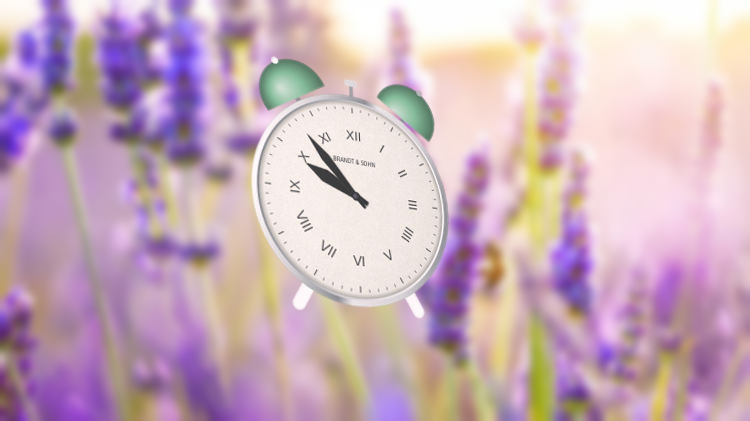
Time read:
9 h 53 min
